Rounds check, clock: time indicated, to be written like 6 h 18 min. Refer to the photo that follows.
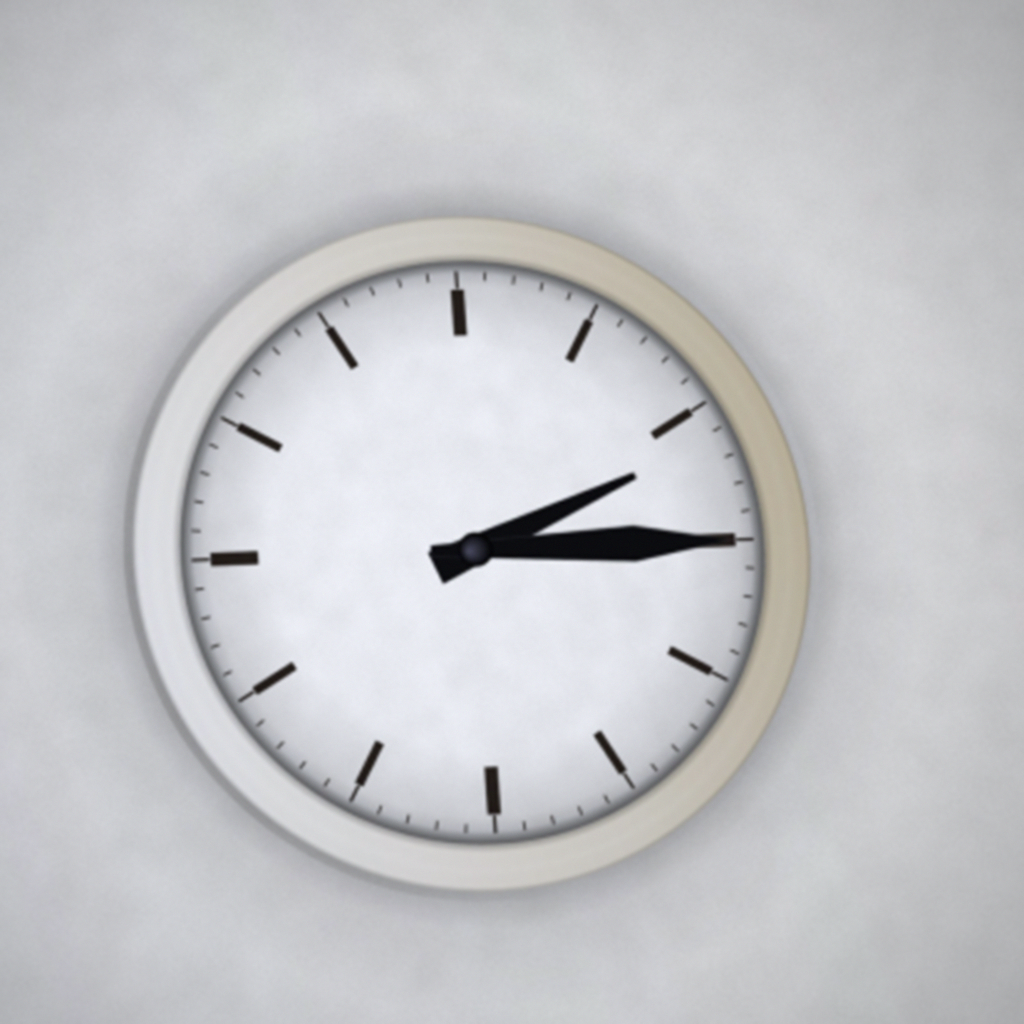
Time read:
2 h 15 min
